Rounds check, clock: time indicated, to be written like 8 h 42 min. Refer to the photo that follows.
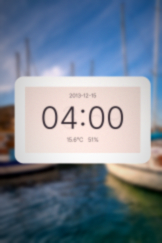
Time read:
4 h 00 min
